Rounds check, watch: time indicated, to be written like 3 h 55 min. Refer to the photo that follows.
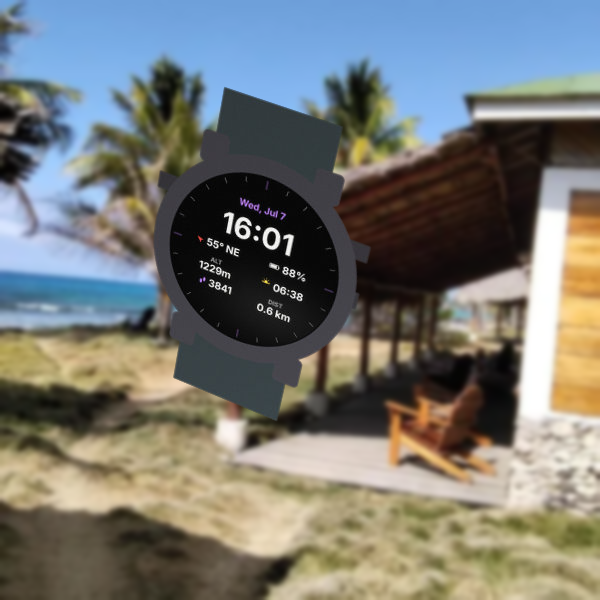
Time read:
16 h 01 min
